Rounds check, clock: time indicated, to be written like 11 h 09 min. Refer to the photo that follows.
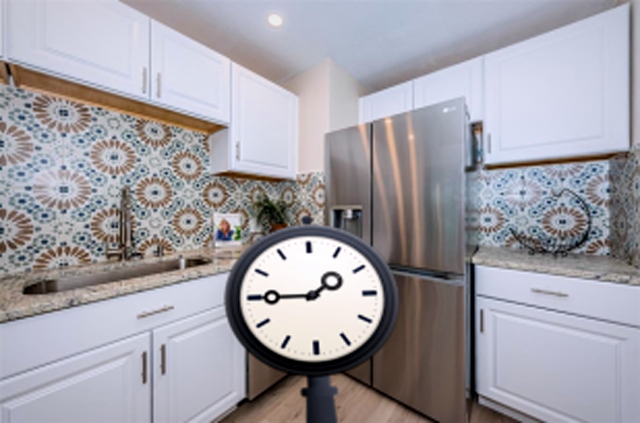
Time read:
1 h 45 min
